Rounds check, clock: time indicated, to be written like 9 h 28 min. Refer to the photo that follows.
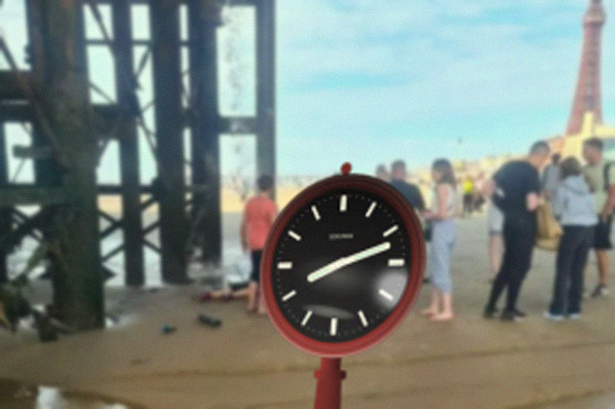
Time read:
8 h 12 min
